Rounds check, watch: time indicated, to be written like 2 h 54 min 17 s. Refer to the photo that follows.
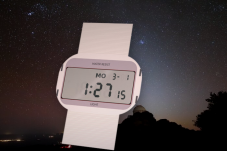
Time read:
1 h 27 min 15 s
